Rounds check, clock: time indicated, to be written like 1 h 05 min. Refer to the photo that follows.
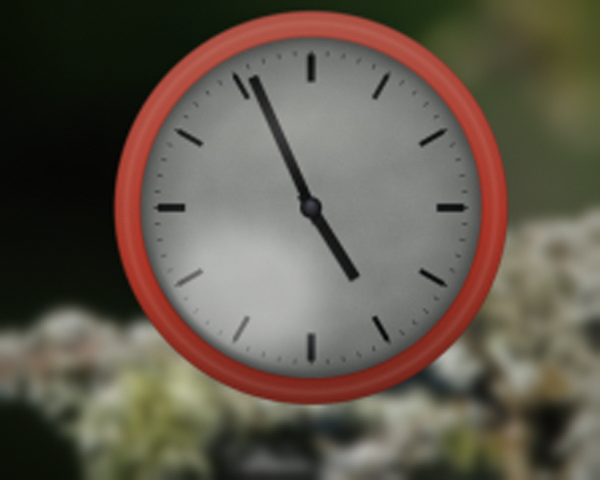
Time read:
4 h 56 min
